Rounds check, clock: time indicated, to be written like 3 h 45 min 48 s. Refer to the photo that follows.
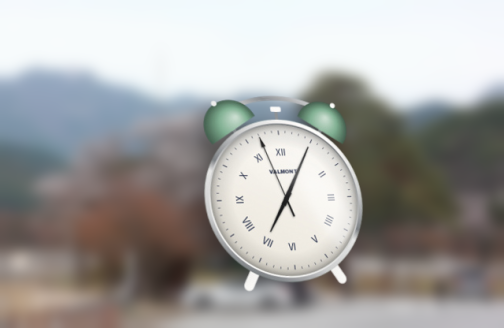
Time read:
7 h 04 min 57 s
